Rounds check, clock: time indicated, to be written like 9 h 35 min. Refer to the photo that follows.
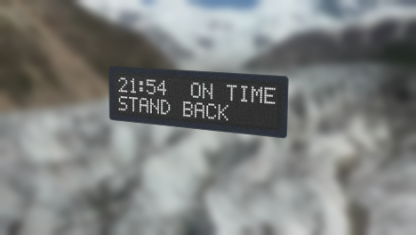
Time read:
21 h 54 min
